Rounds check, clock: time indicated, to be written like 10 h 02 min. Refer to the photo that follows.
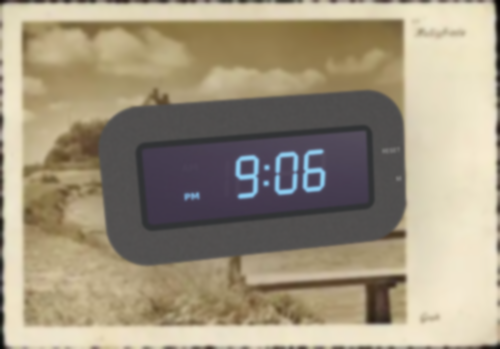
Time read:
9 h 06 min
